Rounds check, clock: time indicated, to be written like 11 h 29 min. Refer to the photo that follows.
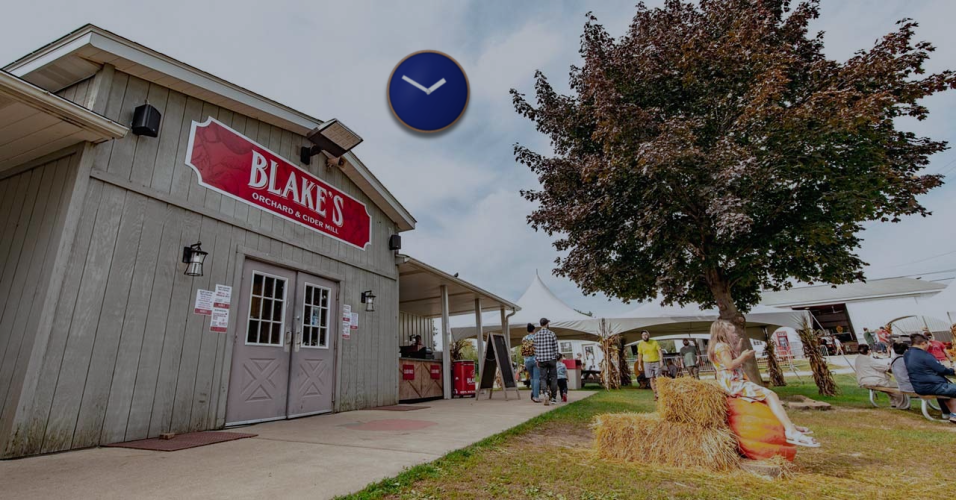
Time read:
1 h 50 min
